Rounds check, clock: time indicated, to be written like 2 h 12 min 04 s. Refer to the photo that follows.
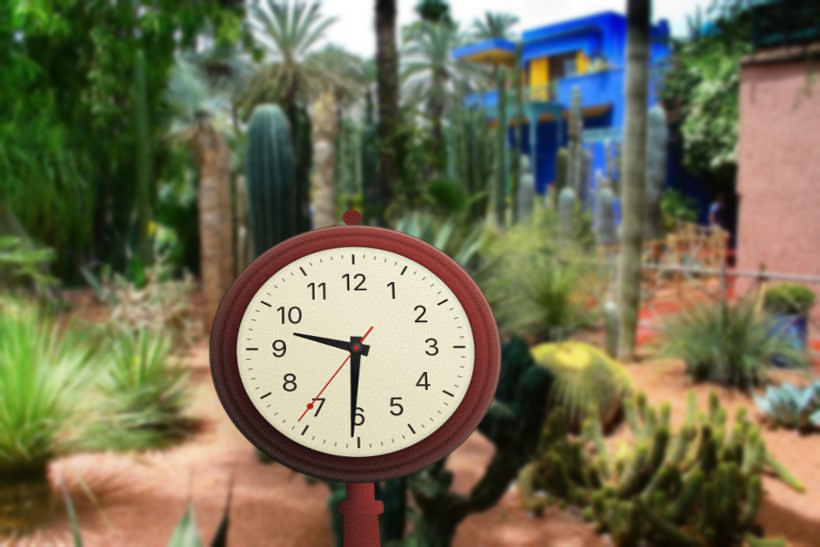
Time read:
9 h 30 min 36 s
